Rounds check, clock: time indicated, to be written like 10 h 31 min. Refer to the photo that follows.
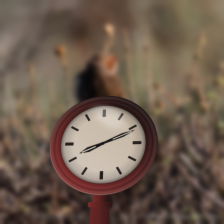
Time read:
8 h 11 min
